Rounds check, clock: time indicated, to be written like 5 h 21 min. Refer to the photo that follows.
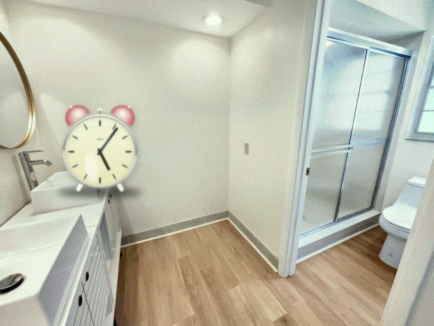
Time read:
5 h 06 min
